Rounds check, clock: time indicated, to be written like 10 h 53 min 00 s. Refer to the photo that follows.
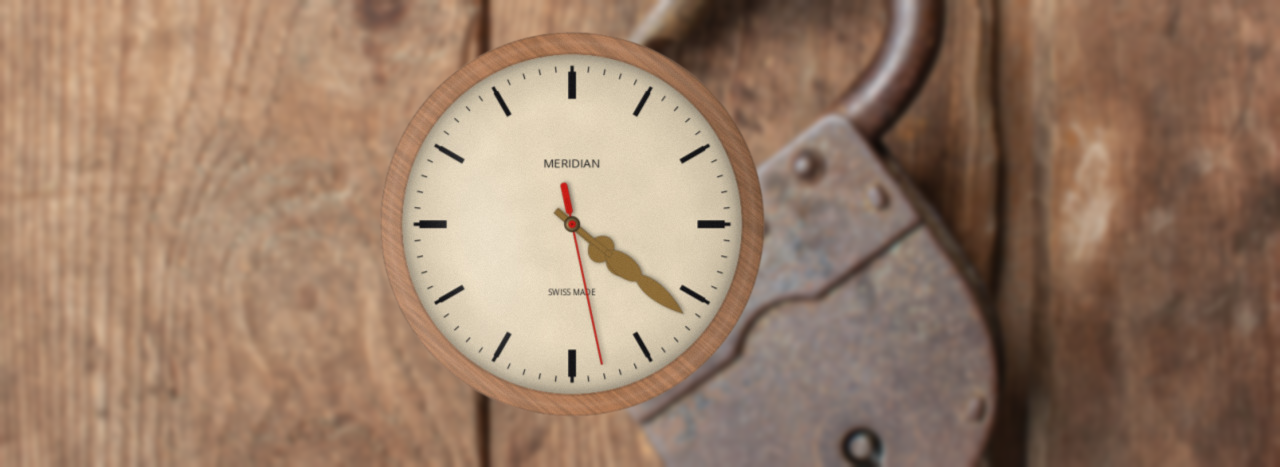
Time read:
4 h 21 min 28 s
